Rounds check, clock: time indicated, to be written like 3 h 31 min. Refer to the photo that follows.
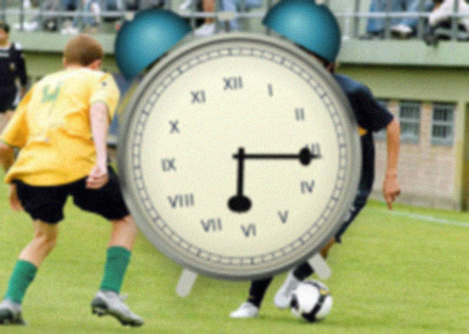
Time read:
6 h 16 min
